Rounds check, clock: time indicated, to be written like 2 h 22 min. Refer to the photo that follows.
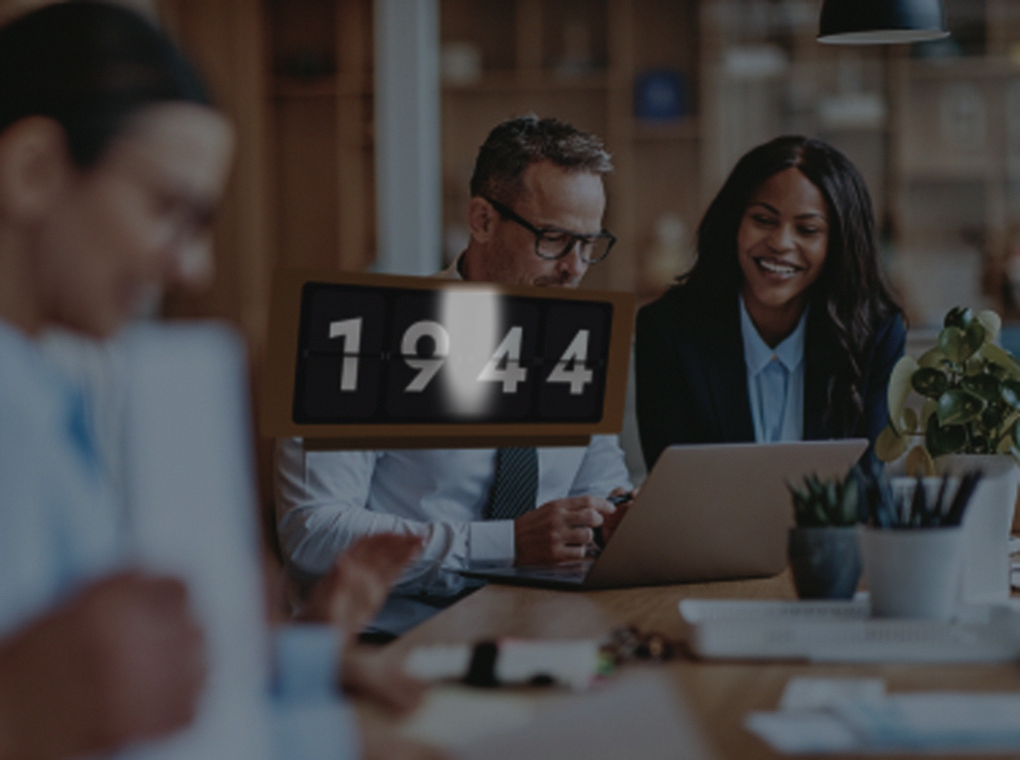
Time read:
19 h 44 min
